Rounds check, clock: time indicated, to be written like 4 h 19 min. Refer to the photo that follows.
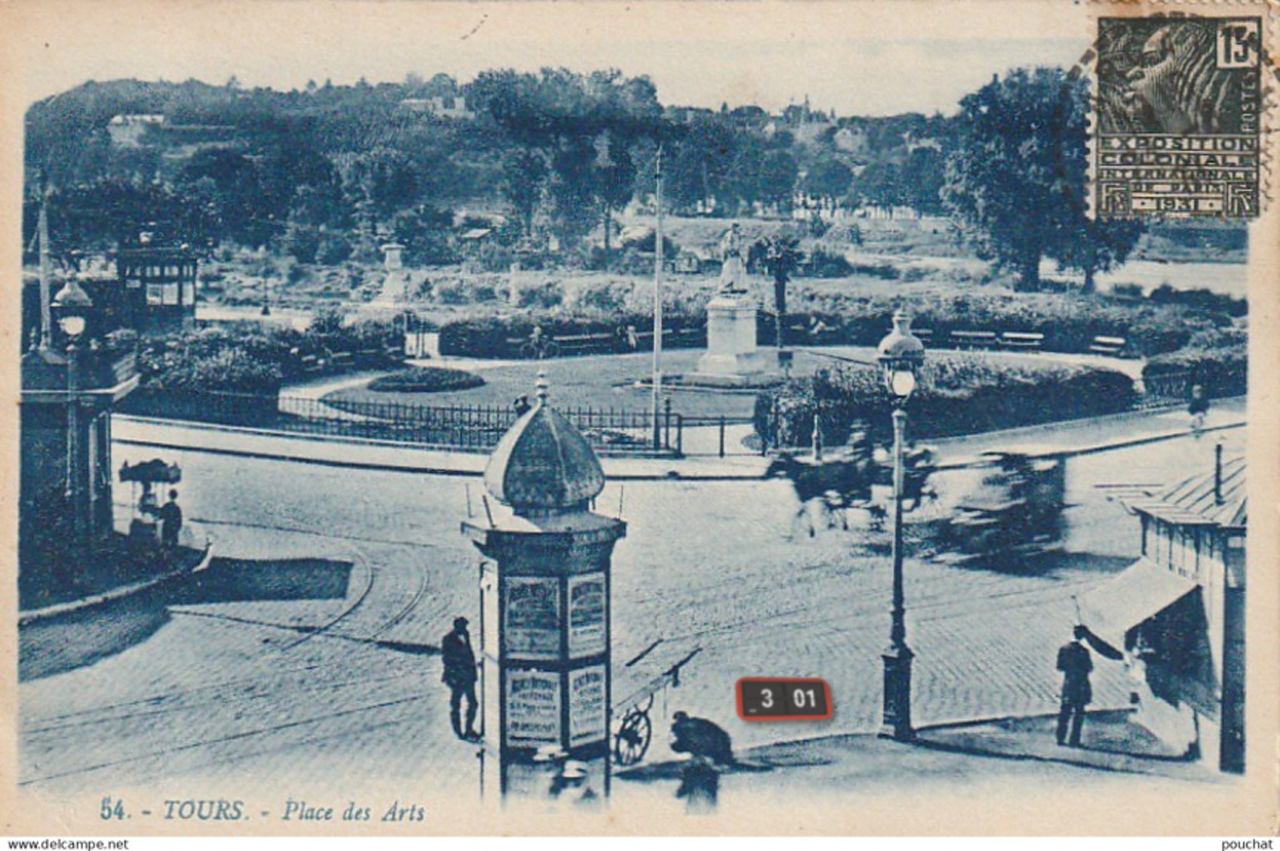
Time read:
3 h 01 min
